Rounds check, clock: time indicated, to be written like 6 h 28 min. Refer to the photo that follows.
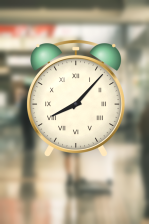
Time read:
8 h 07 min
